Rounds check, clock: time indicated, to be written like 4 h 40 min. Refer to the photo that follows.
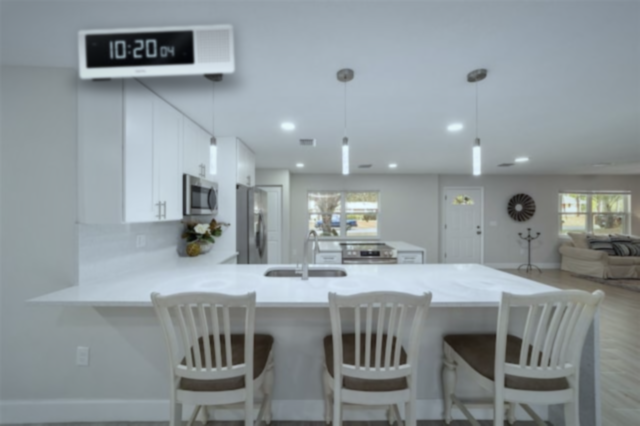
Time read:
10 h 20 min
